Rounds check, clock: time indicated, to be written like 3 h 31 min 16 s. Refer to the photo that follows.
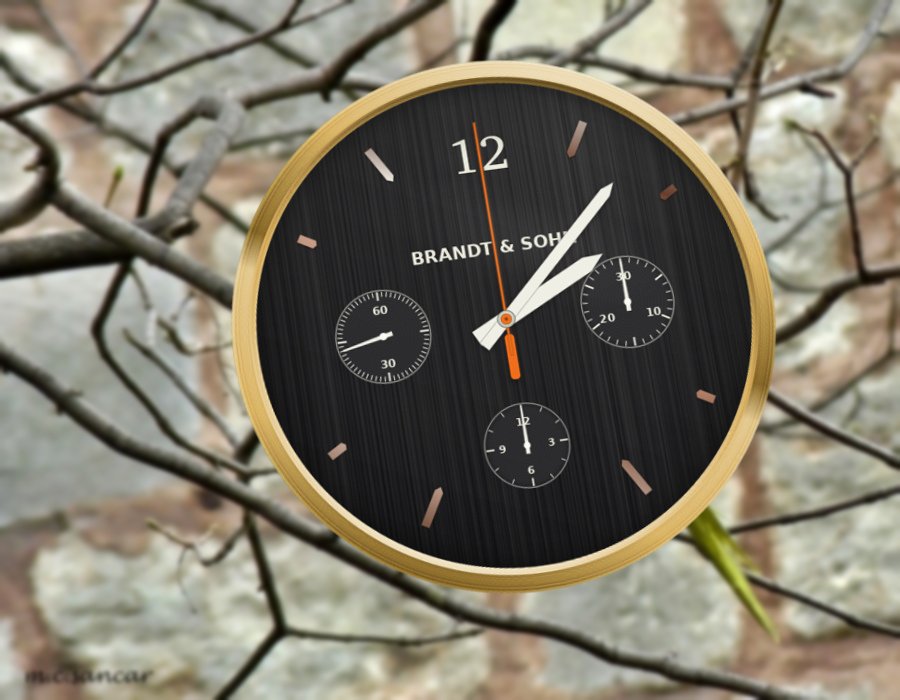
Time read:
2 h 07 min 43 s
